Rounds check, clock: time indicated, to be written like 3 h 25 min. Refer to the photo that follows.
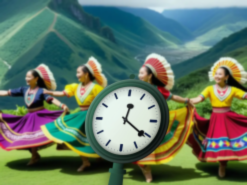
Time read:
12 h 21 min
